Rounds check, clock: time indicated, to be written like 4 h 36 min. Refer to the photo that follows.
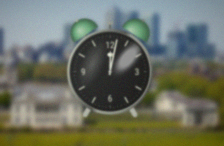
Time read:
12 h 02 min
